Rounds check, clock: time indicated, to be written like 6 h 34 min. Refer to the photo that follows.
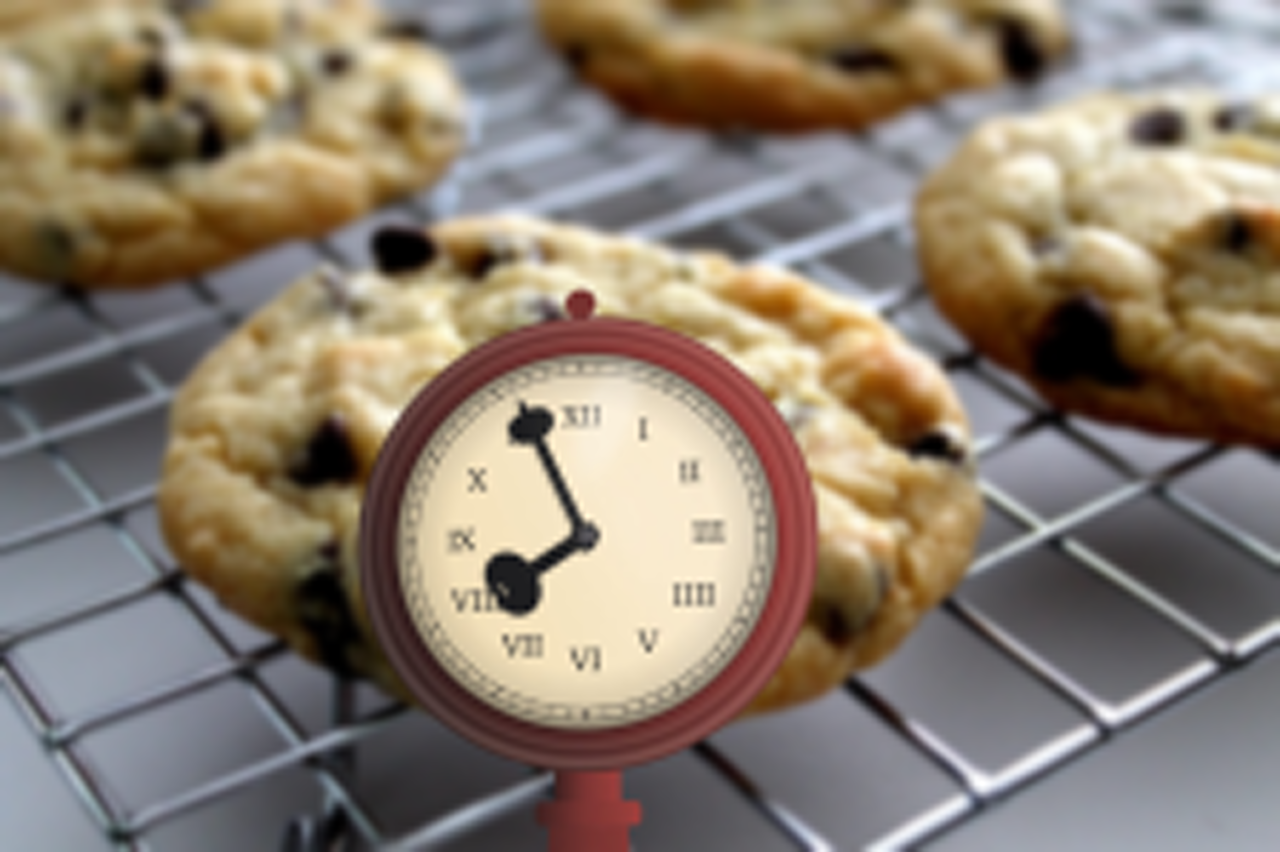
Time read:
7 h 56 min
